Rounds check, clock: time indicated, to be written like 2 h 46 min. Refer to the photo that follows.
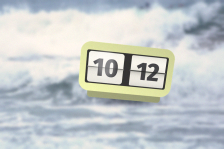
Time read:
10 h 12 min
